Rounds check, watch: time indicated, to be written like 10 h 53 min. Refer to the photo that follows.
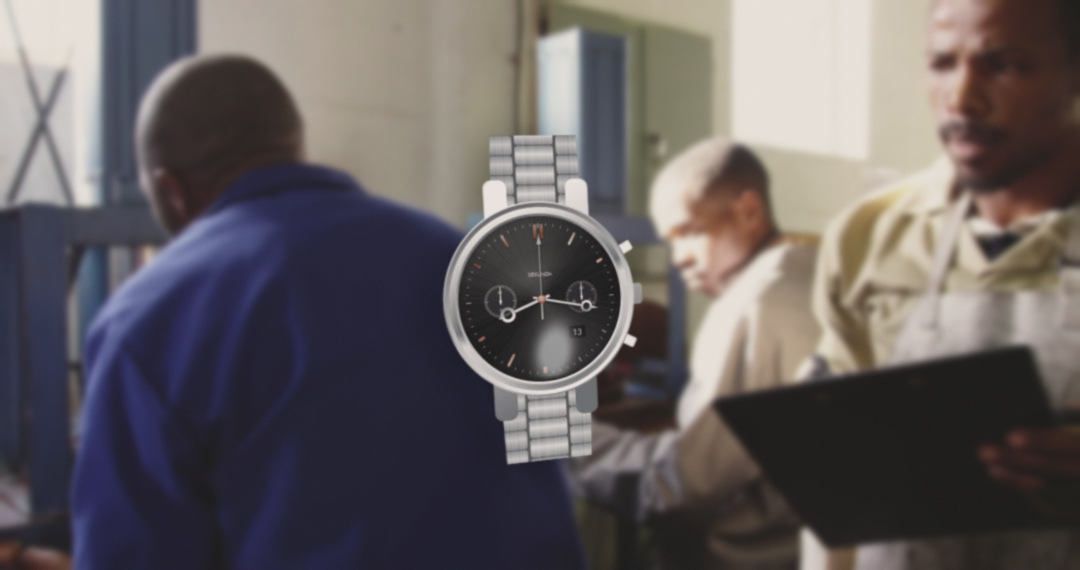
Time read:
8 h 17 min
